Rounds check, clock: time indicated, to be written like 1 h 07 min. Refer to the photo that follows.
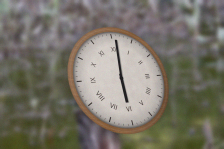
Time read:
6 h 01 min
